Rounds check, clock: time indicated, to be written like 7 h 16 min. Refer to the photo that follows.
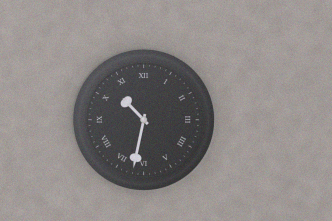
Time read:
10 h 32 min
